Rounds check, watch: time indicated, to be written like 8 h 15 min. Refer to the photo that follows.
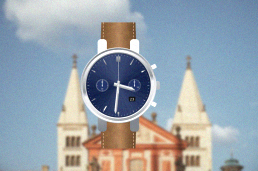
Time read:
3 h 31 min
